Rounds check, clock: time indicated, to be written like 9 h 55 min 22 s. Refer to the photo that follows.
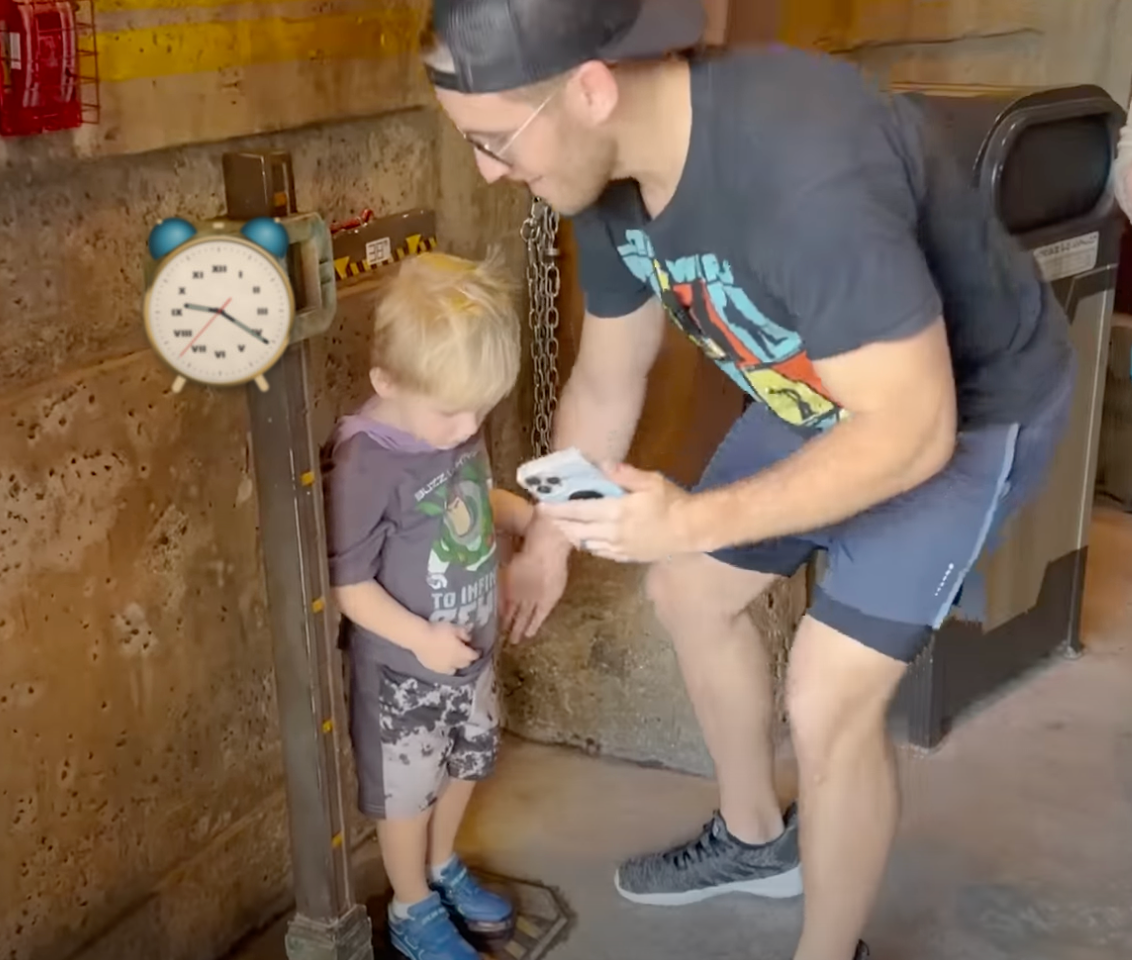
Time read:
9 h 20 min 37 s
